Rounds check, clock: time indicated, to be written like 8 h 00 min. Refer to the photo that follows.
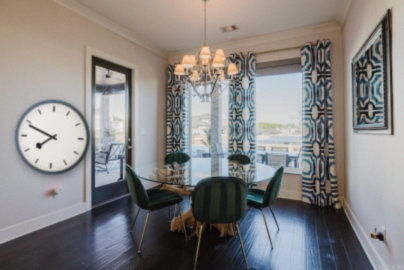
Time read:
7 h 49 min
